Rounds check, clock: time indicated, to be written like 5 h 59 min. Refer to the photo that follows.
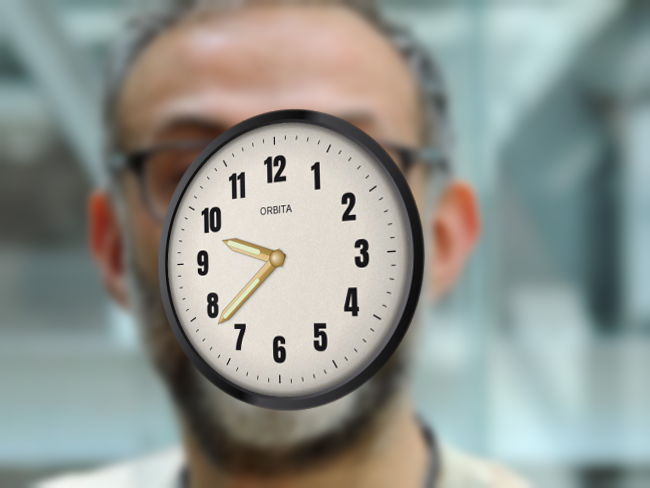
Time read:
9 h 38 min
